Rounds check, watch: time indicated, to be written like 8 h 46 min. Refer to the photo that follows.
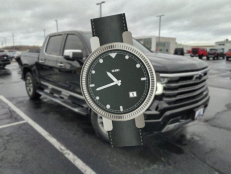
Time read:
10 h 43 min
